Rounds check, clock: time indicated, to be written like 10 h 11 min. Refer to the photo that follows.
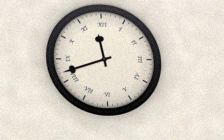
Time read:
11 h 42 min
